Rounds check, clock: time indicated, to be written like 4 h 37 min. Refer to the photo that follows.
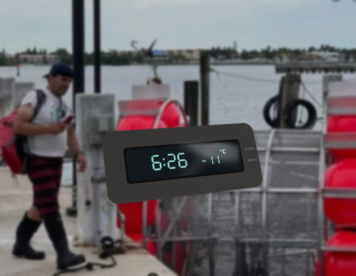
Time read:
6 h 26 min
